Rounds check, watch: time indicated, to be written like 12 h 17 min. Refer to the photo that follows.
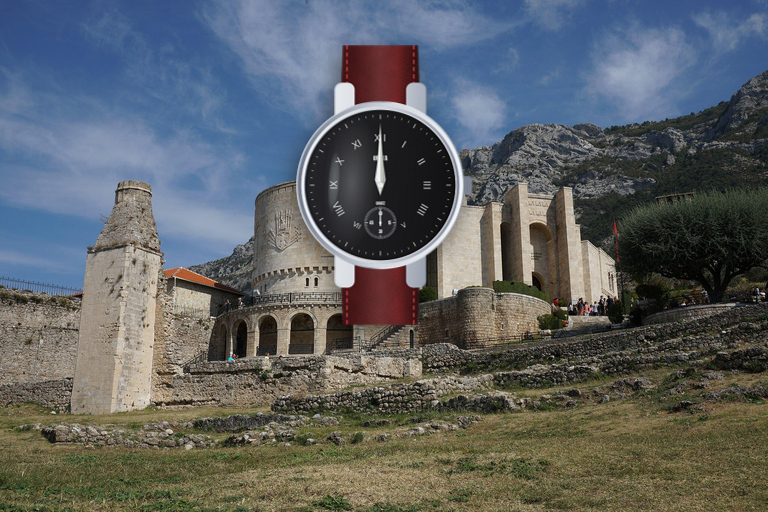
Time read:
12 h 00 min
